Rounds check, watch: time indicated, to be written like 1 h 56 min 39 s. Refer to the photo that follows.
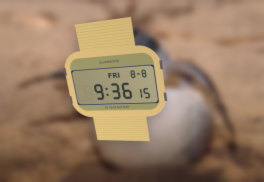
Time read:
9 h 36 min 15 s
